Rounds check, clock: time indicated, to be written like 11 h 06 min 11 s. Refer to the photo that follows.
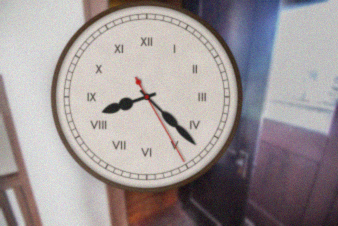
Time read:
8 h 22 min 25 s
